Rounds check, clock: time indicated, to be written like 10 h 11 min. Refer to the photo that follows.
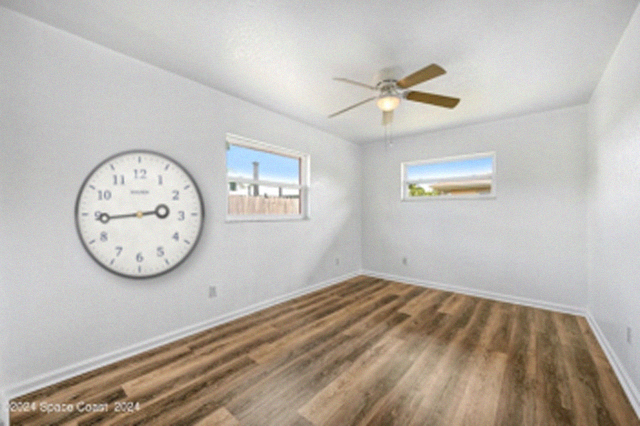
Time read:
2 h 44 min
